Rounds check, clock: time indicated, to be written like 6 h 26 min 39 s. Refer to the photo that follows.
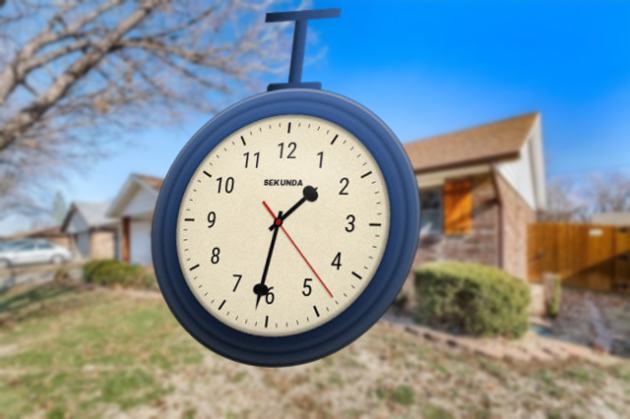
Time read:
1 h 31 min 23 s
